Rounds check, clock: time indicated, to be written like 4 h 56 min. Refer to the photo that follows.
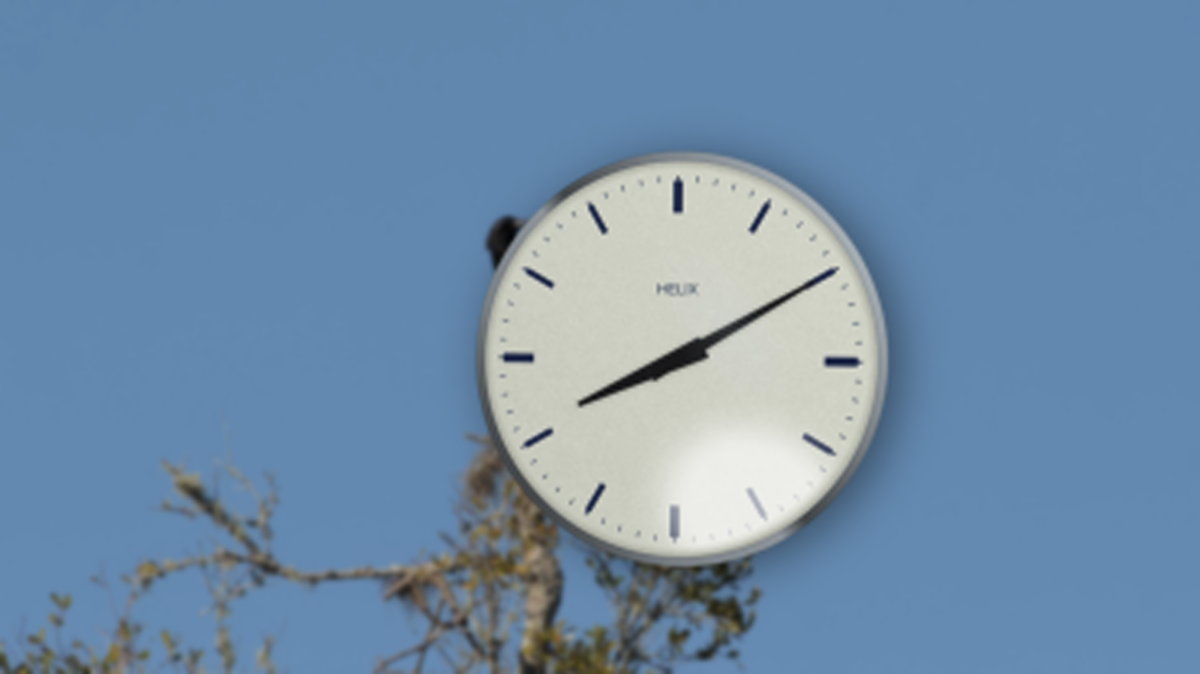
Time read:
8 h 10 min
